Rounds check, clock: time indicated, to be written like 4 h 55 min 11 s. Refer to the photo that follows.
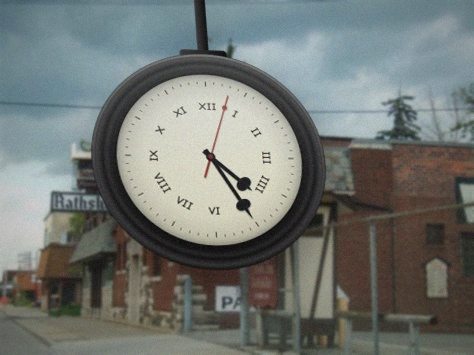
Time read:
4 h 25 min 03 s
